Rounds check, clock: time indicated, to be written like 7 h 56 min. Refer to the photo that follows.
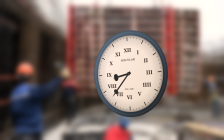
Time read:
8 h 37 min
